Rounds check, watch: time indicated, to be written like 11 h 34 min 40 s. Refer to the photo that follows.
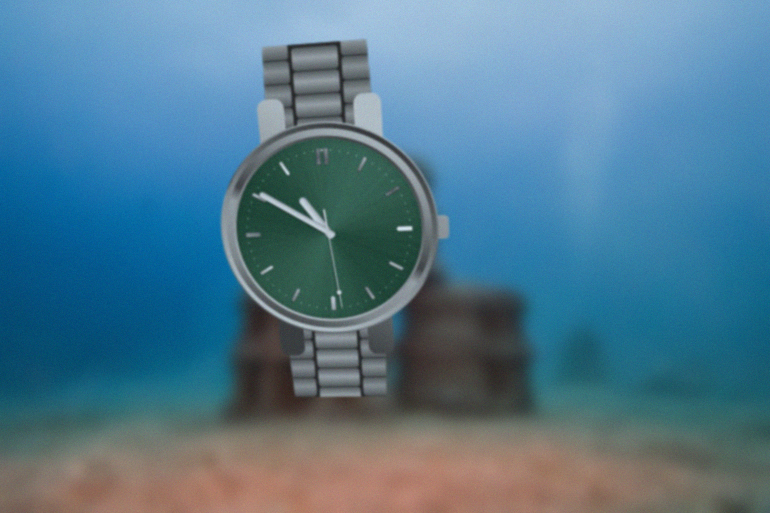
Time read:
10 h 50 min 29 s
